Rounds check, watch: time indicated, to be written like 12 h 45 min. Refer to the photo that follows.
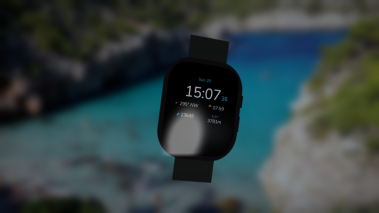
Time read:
15 h 07 min
